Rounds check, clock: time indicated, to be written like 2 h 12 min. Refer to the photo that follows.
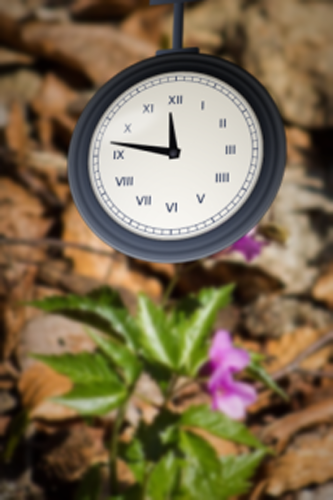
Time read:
11 h 47 min
